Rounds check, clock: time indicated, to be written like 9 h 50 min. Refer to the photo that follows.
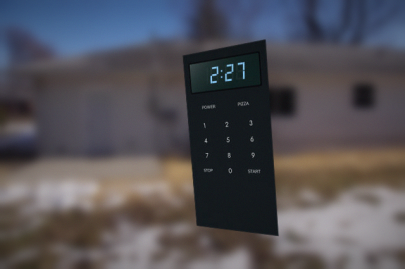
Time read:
2 h 27 min
